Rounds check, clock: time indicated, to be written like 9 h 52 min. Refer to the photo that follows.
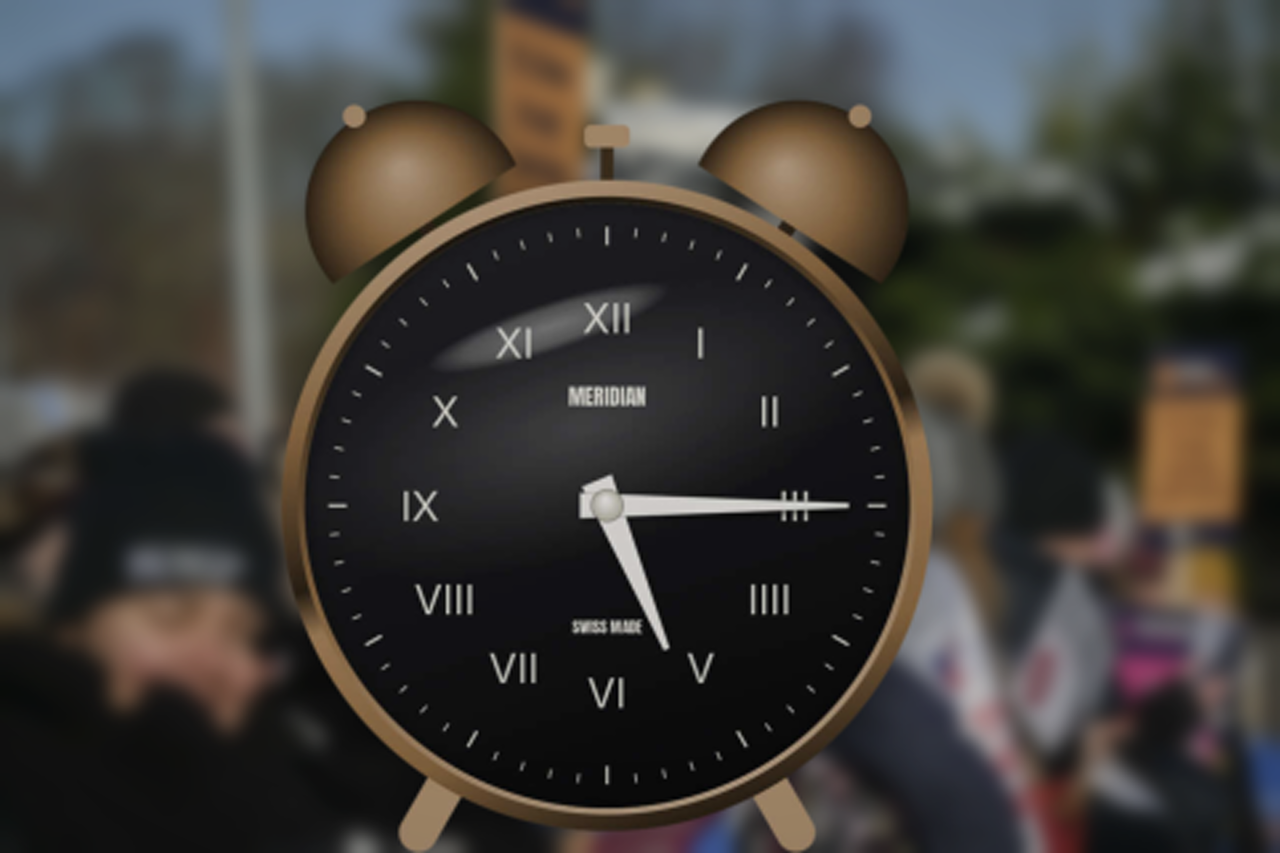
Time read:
5 h 15 min
